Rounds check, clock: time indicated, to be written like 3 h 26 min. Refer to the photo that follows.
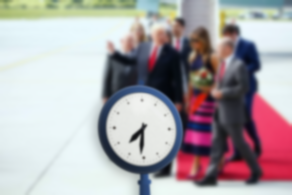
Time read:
7 h 31 min
